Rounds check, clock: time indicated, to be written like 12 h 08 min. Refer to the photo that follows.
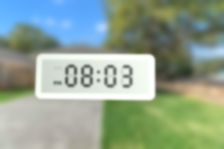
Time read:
8 h 03 min
